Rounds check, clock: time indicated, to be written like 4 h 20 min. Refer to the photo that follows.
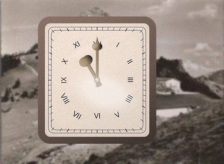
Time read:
11 h 00 min
